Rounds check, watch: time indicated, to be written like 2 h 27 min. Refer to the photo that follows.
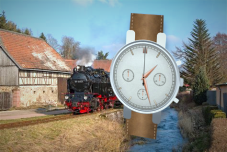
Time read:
1 h 27 min
